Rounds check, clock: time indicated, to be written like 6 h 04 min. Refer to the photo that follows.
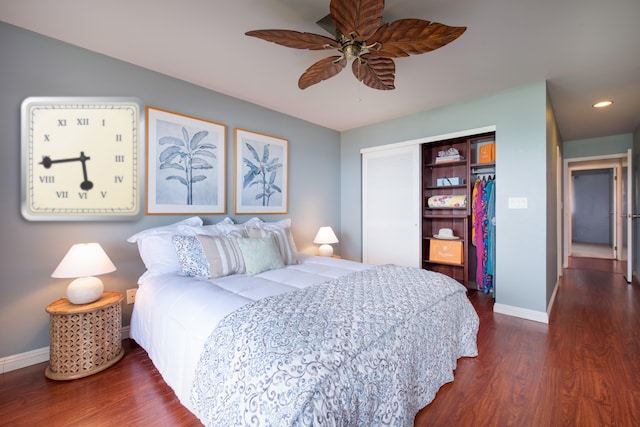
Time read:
5 h 44 min
